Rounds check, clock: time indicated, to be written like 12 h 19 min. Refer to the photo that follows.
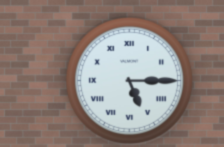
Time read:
5 h 15 min
